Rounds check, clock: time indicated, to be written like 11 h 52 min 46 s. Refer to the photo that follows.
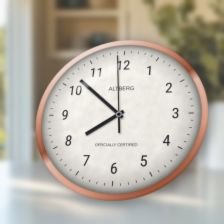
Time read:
7 h 51 min 59 s
